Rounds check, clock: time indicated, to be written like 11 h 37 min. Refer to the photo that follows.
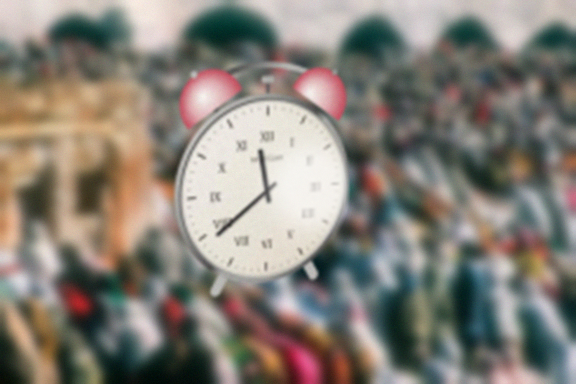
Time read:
11 h 39 min
